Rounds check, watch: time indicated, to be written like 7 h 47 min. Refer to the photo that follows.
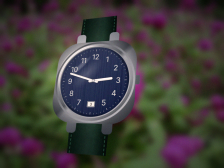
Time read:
2 h 48 min
